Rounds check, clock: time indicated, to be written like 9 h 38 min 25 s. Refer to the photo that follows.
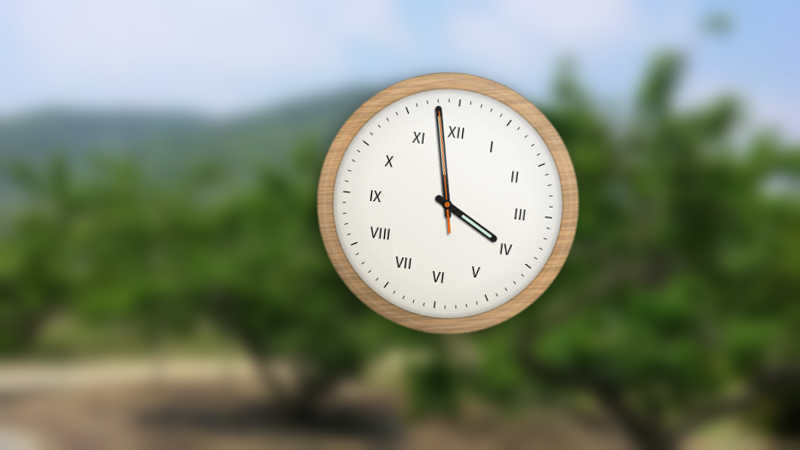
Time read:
3 h 57 min 58 s
